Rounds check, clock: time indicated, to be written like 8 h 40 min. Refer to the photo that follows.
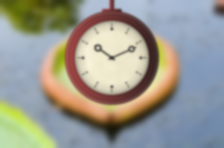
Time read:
10 h 11 min
